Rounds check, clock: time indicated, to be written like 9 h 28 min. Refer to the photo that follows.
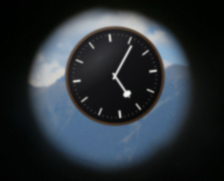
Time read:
5 h 06 min
